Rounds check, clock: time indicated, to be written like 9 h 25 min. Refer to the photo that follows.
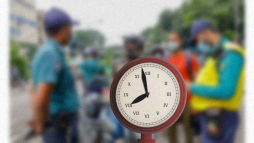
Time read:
7 h 58 min
